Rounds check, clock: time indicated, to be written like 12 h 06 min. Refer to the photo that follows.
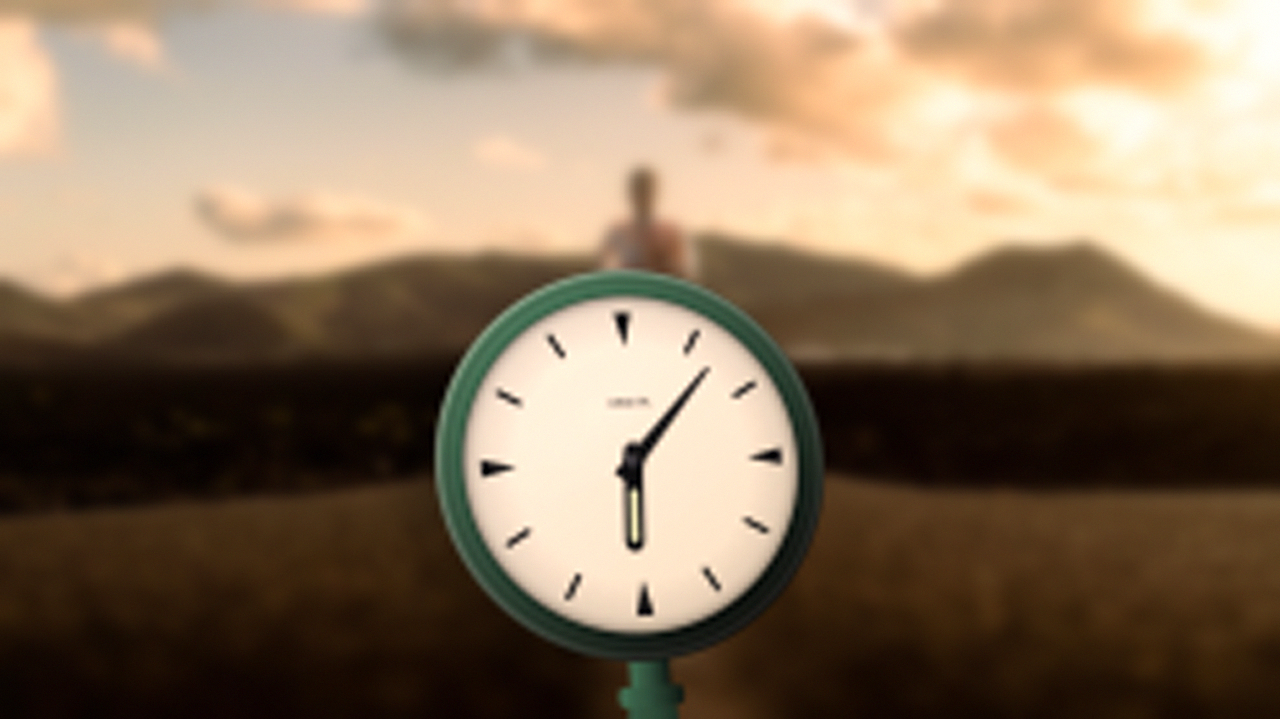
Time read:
6 h 07 min
